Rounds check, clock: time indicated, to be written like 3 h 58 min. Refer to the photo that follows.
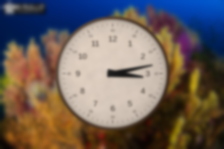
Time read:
3 h 13 min
